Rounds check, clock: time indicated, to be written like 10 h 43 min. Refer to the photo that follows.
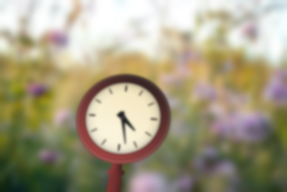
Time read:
4 h 28 min
